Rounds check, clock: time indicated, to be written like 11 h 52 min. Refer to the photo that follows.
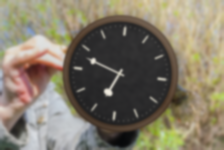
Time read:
6 h 48 min
